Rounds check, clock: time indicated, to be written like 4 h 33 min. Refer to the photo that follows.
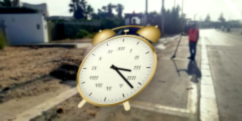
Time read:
3 h 22 min
